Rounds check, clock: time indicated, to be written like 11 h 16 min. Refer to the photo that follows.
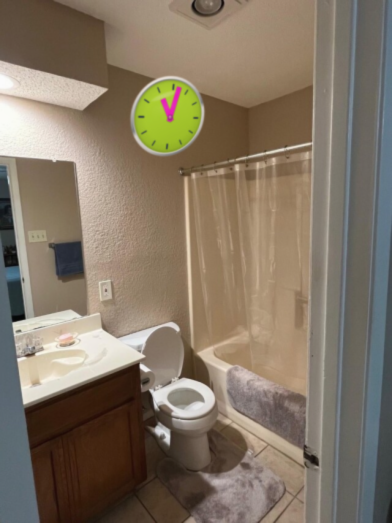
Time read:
11 h 02 min
